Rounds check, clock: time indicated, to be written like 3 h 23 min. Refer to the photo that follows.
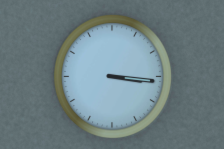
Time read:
3 h 16 min
